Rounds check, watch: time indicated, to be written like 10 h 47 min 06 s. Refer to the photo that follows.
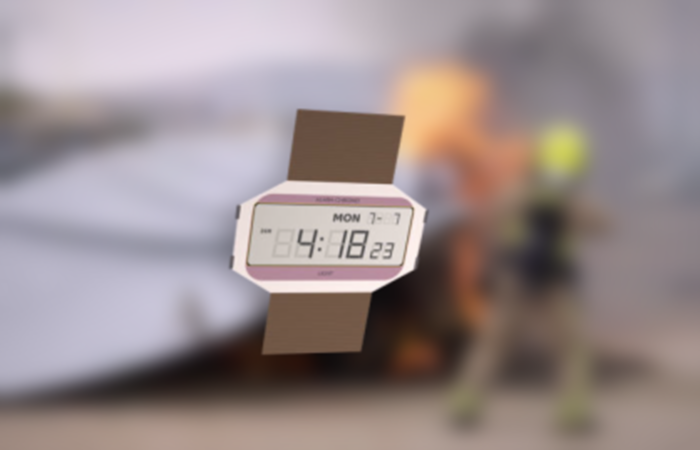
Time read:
4 h 18 min 23 s
